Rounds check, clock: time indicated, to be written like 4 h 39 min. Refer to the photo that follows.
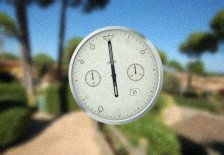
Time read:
6 h 00 min
